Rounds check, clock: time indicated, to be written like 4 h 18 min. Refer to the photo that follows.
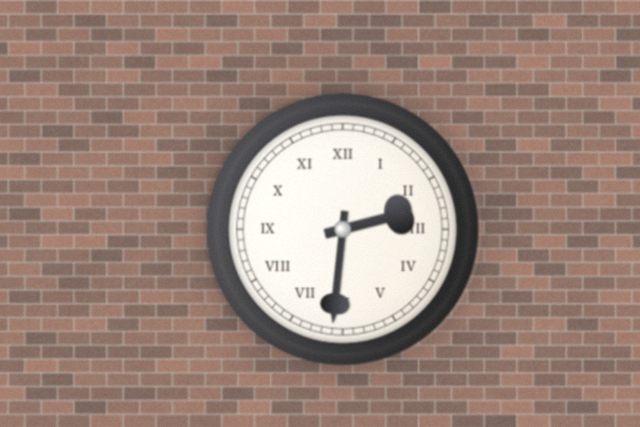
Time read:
2 h 31 min
